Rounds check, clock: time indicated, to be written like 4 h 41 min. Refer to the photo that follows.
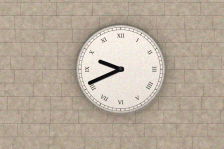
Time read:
9 h 41 min
